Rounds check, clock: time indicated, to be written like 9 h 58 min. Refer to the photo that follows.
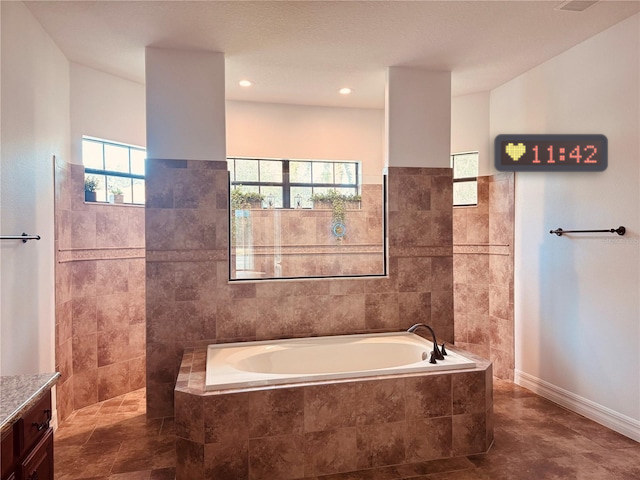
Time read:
11 h 42 min
